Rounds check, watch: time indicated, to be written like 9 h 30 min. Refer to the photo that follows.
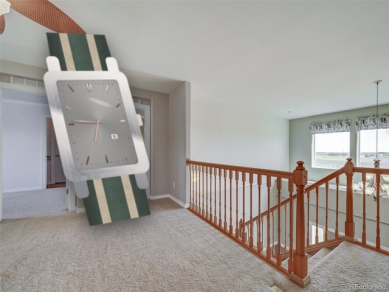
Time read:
6 h 46 min
